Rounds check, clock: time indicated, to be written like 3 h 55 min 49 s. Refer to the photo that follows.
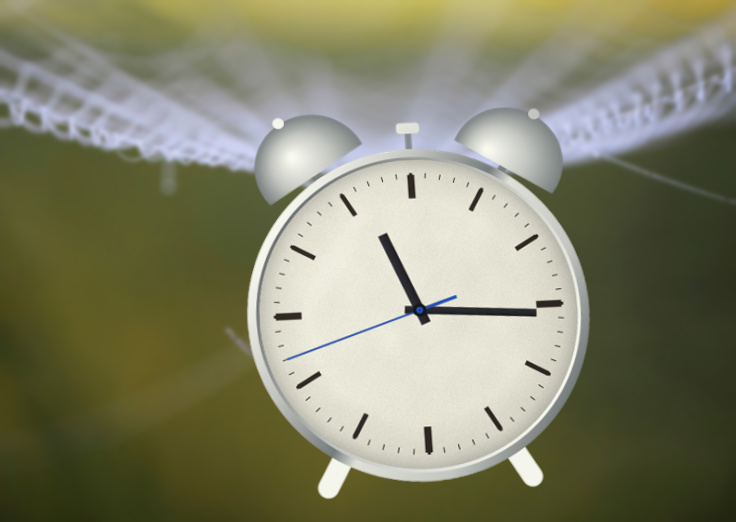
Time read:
11 h 15 min 42 s
